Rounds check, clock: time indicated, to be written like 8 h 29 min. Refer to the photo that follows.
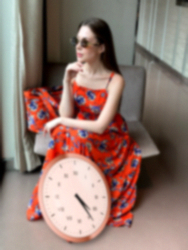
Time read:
4 h 24 min
